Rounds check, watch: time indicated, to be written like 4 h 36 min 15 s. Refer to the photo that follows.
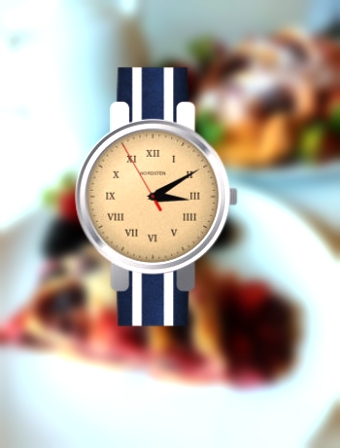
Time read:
3 h 09 min 55 s
